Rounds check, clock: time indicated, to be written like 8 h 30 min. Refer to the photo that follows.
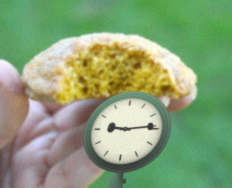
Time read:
9 h 14 min
